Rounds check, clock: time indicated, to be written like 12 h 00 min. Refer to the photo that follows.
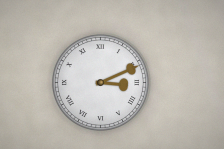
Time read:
3 h 11 min
